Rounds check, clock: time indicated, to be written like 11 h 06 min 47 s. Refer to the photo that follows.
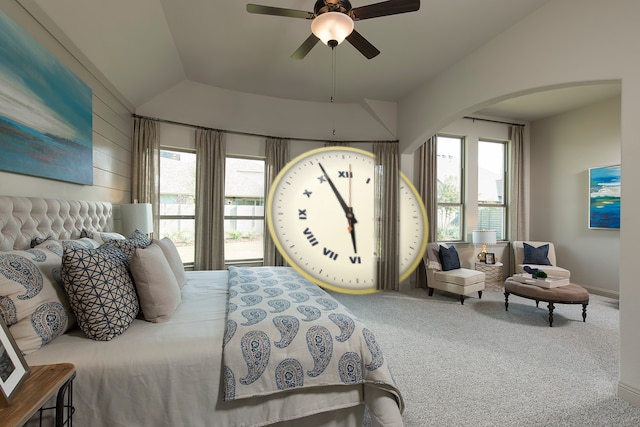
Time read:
5 h 56 min 01 s
